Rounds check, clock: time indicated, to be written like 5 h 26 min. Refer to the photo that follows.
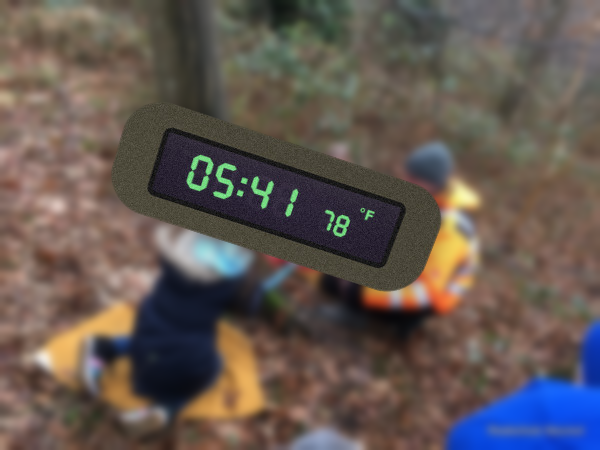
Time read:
5 h 41 min
